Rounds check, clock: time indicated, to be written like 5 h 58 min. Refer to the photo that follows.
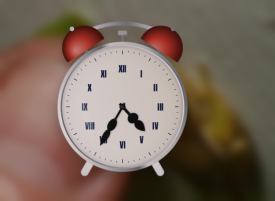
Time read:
4 h 35 min
